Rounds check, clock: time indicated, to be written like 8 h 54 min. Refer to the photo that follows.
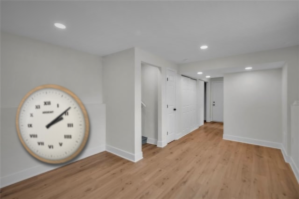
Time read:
2 h 09 min
